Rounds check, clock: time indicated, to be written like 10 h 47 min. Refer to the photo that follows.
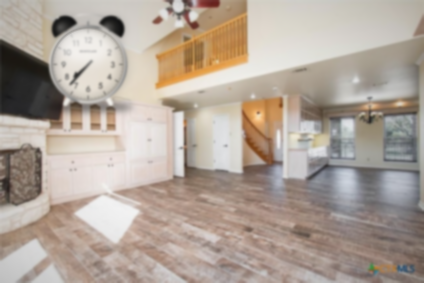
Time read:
7 h 37 min
